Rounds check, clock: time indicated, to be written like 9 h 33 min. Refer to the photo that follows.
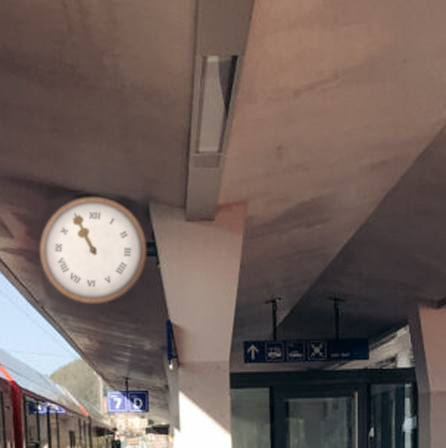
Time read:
10 h 55 min
